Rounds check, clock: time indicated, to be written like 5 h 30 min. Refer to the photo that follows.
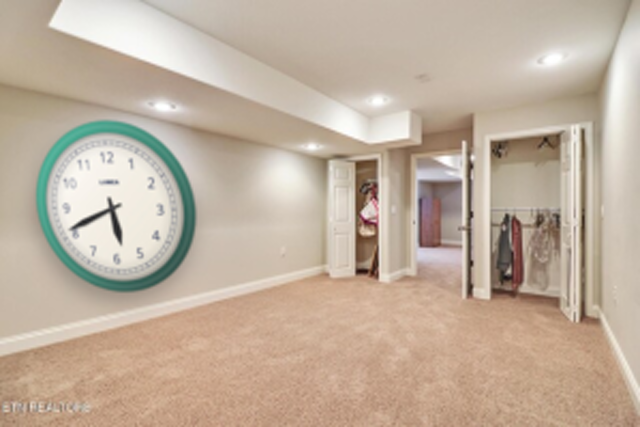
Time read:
5 h 41 min
